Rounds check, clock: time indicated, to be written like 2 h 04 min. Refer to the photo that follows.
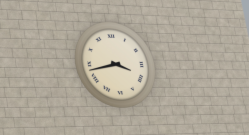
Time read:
3 h 43 min
